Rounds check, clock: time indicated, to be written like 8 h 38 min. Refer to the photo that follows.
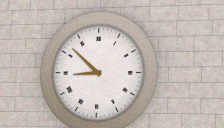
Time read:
8 h 52 min
